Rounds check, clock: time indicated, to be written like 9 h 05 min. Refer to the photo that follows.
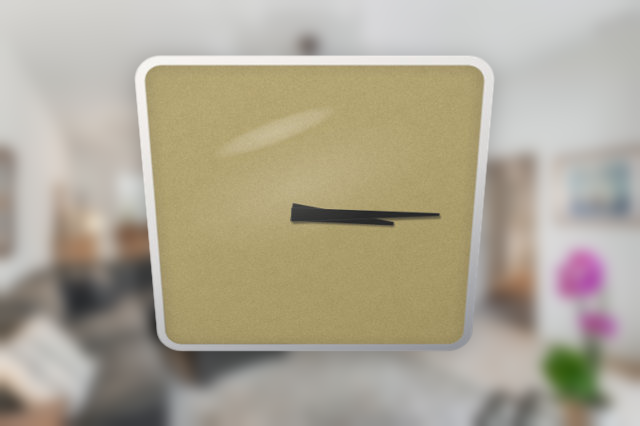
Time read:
3 h 15 min
